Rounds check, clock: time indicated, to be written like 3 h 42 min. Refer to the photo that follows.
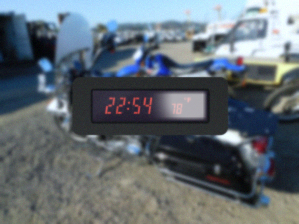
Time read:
22 h 54 min
